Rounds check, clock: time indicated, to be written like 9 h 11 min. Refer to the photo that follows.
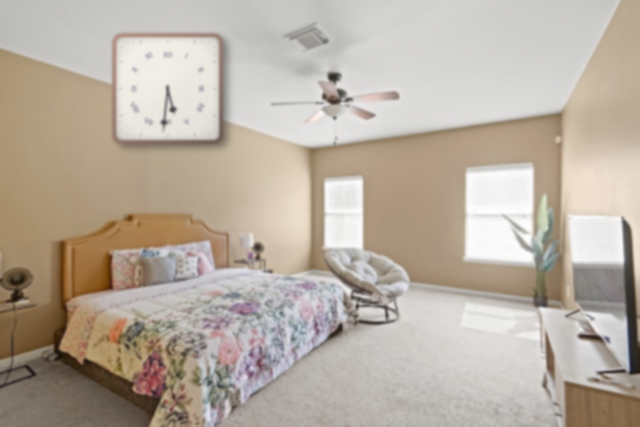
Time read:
5 h 31 min
